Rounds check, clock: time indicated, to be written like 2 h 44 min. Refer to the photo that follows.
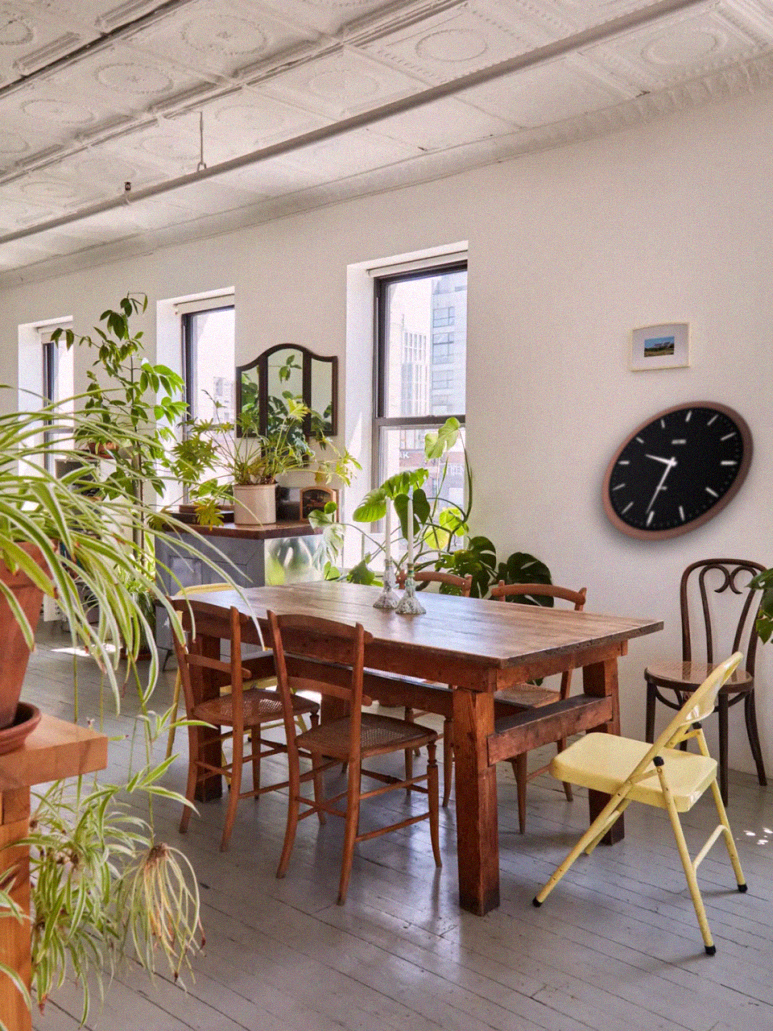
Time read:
9 h 31 min
